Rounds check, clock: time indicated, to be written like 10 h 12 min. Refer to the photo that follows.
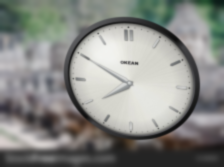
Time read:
7 h 50 min
